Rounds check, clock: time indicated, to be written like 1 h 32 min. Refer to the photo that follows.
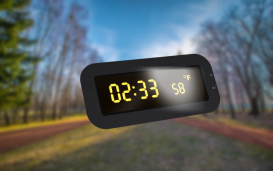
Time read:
2 h 33 min
